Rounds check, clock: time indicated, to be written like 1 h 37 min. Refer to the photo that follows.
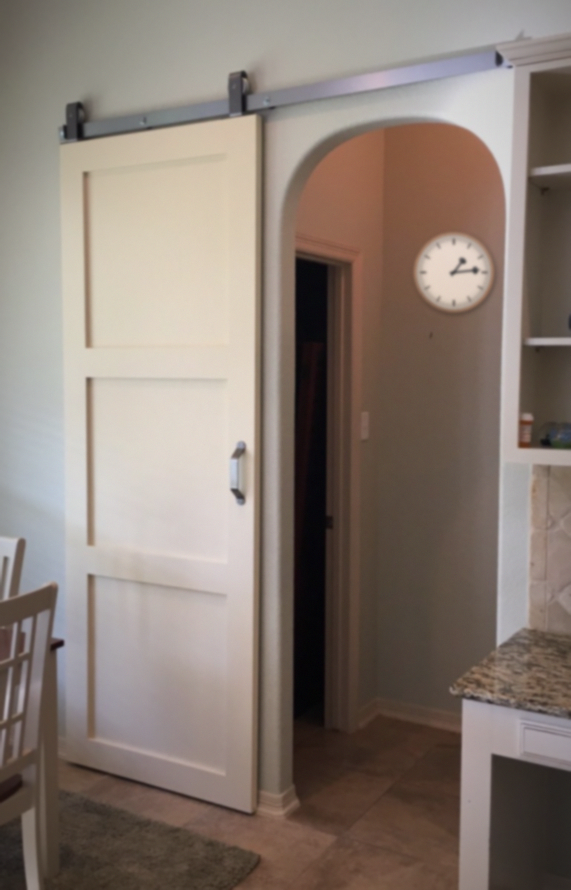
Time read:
1 h 14 min
